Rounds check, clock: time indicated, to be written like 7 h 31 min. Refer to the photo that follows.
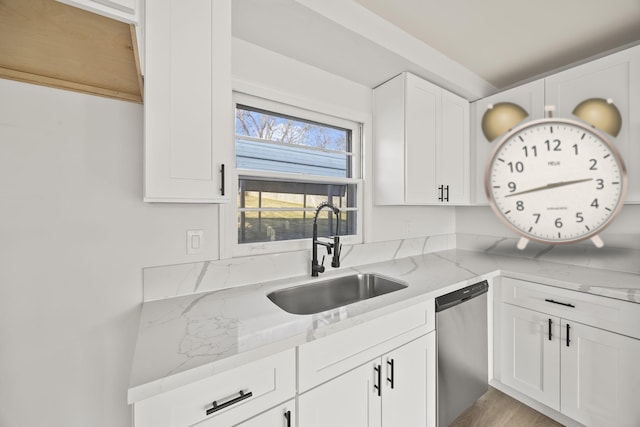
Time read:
2 h 43 min
